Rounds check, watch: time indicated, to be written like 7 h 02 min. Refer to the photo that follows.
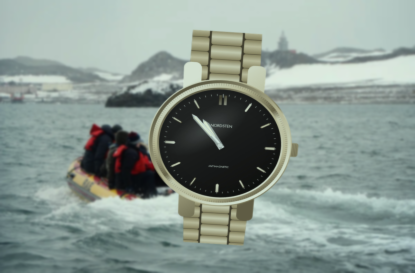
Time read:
10 h 53 min
